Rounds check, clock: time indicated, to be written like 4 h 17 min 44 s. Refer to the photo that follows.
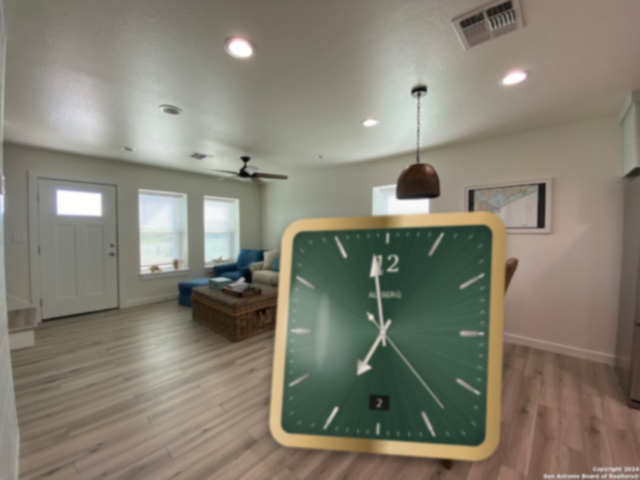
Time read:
6 h 58 min 23 s
